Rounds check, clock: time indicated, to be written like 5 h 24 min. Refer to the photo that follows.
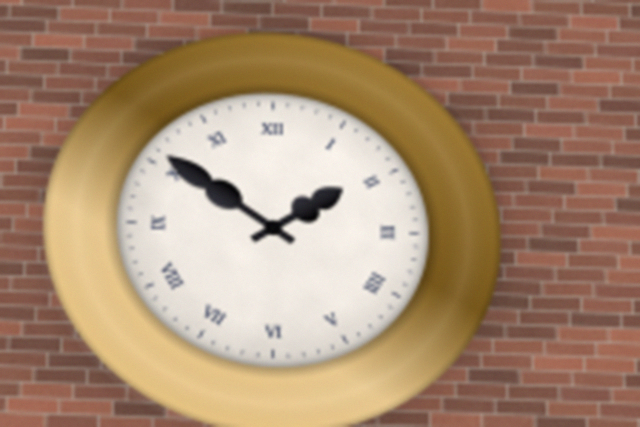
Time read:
1 h 51 min
